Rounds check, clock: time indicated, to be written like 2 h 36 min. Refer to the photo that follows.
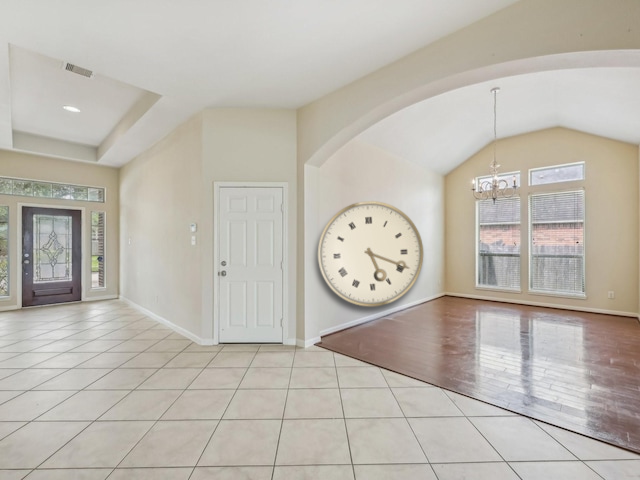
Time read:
5 h 19 min
